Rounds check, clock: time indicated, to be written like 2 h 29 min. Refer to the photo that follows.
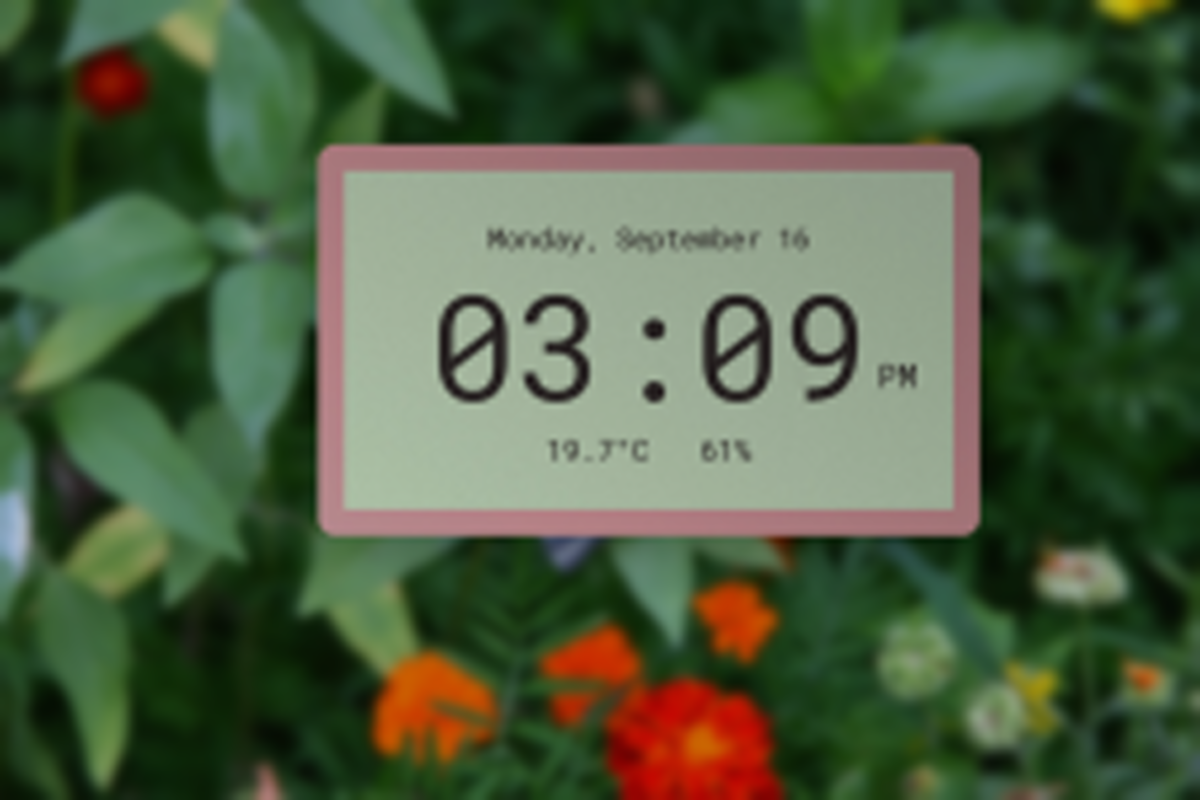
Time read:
3 h 09 min
